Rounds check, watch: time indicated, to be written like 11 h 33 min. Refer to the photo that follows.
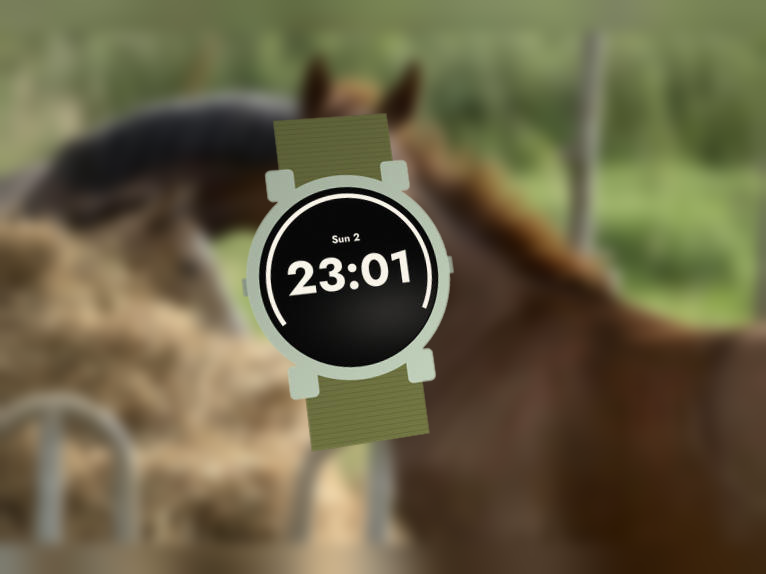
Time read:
23 h 01 min
